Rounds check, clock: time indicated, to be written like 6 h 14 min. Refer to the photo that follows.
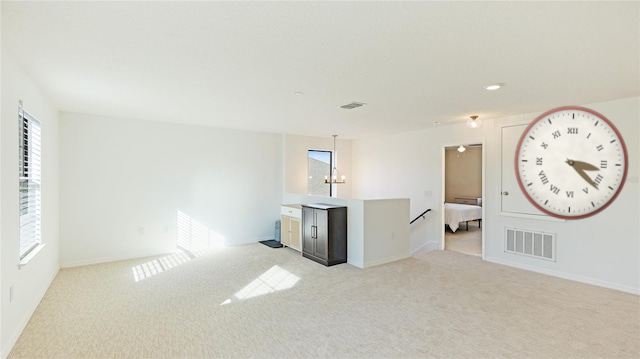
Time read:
3 h 22 min
